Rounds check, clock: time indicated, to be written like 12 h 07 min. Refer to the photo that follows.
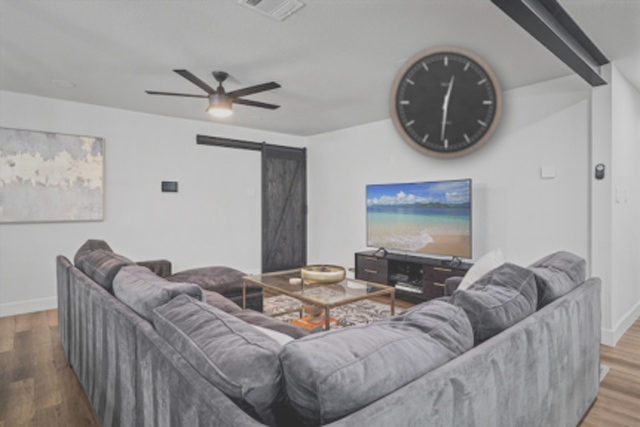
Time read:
12 h 31 min
